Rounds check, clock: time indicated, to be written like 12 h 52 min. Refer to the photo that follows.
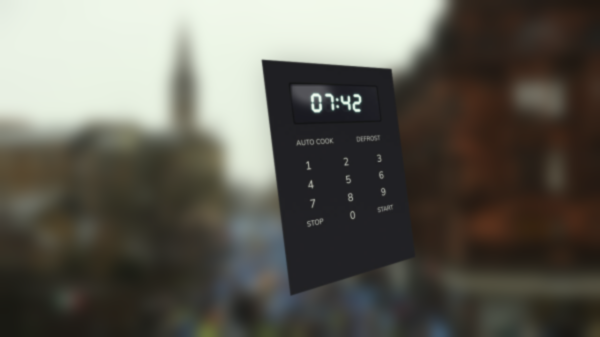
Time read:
7 h 42 min
